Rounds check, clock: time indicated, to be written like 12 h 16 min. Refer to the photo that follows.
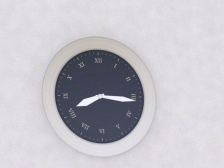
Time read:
8 h 16 min
